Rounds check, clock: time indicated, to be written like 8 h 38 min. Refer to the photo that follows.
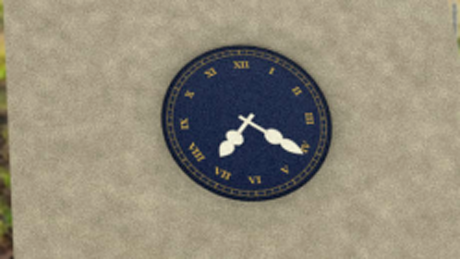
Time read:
7 h 21 min
